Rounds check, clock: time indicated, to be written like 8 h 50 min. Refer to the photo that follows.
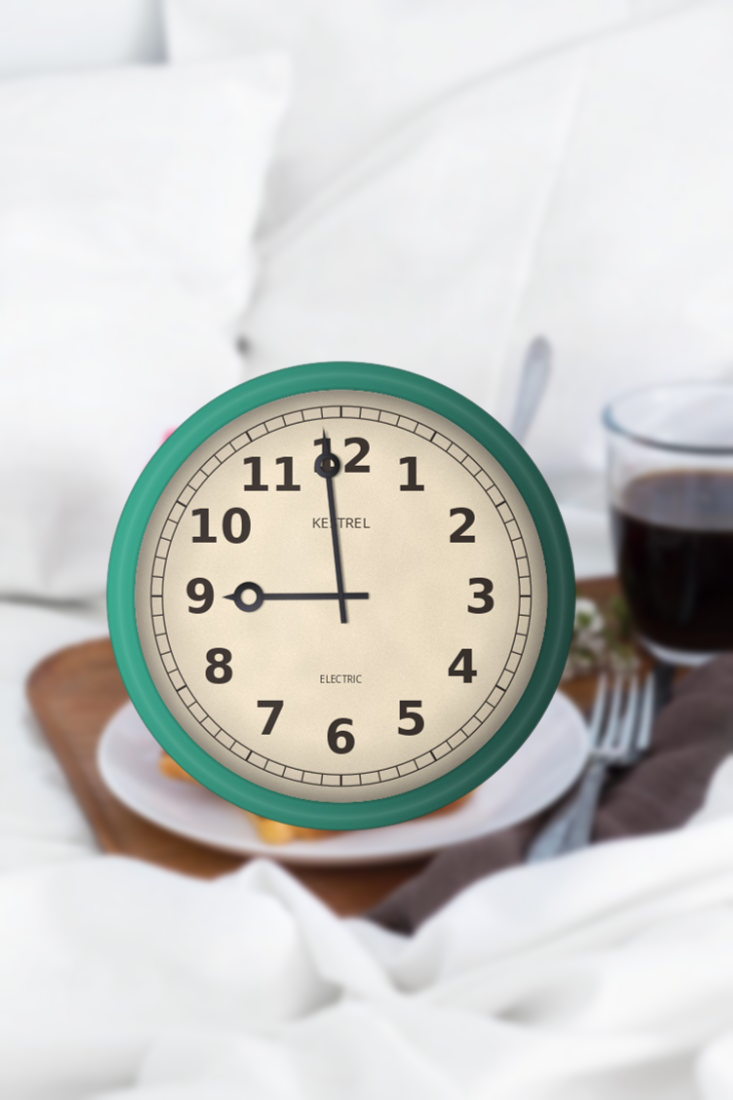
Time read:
8 h 59 min
